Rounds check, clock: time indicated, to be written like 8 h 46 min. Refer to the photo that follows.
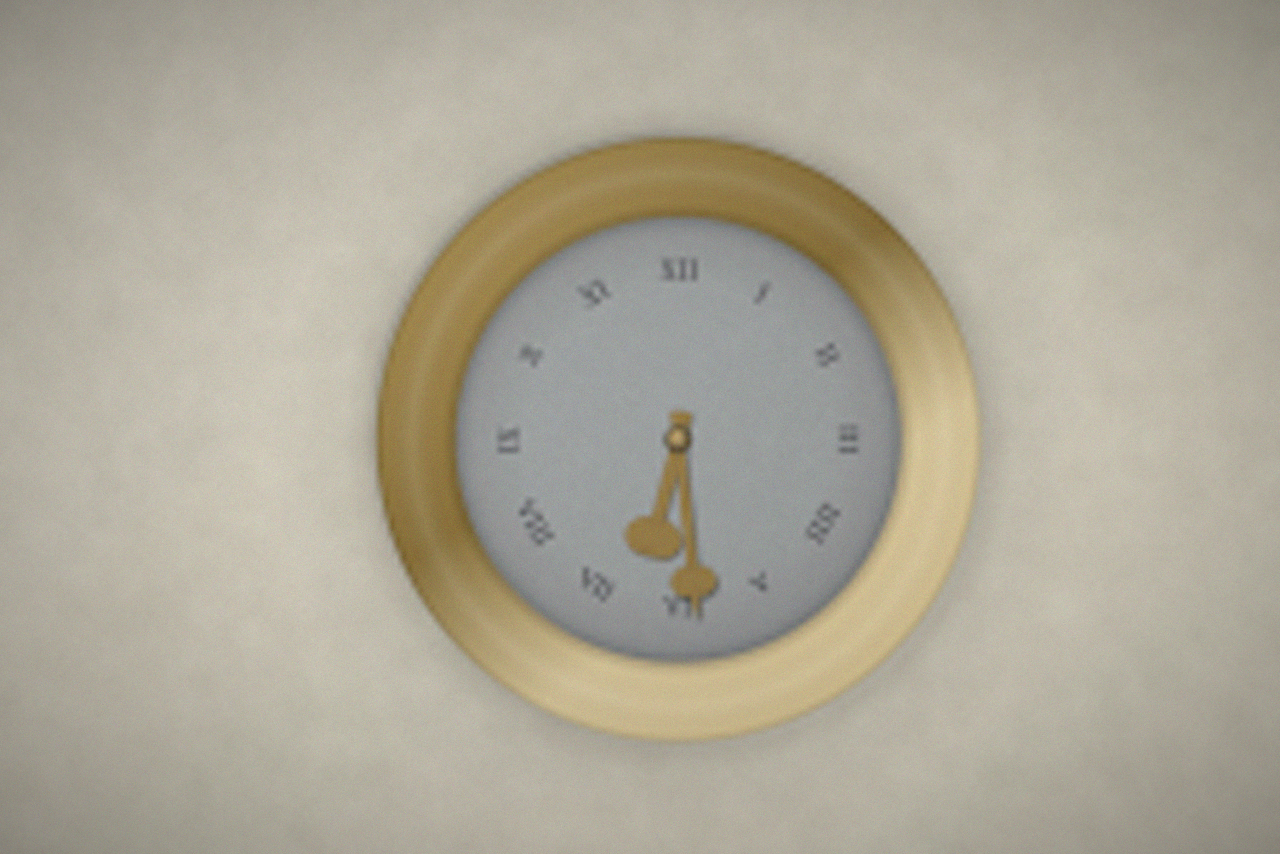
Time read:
6 h 29 min
